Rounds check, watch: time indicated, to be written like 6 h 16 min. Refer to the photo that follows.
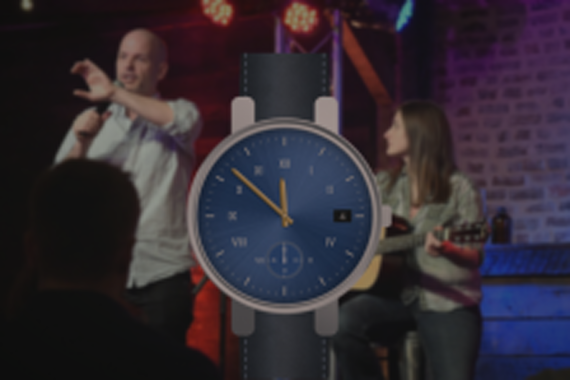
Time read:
11 h 52 min
